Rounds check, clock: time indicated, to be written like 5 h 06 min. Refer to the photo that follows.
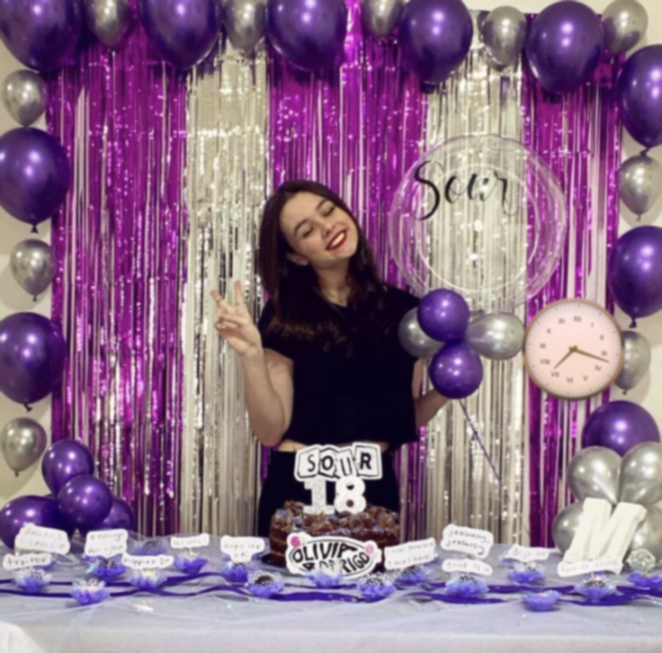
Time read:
7 h 17 min
